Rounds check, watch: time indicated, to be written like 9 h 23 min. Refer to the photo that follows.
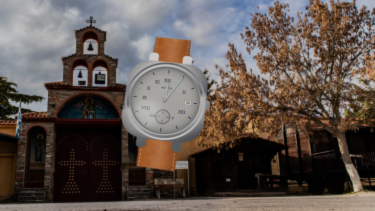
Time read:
12 h 05 min
